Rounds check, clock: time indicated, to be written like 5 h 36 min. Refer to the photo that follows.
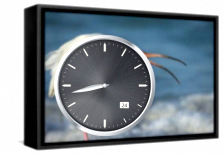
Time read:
8 h 43 min
